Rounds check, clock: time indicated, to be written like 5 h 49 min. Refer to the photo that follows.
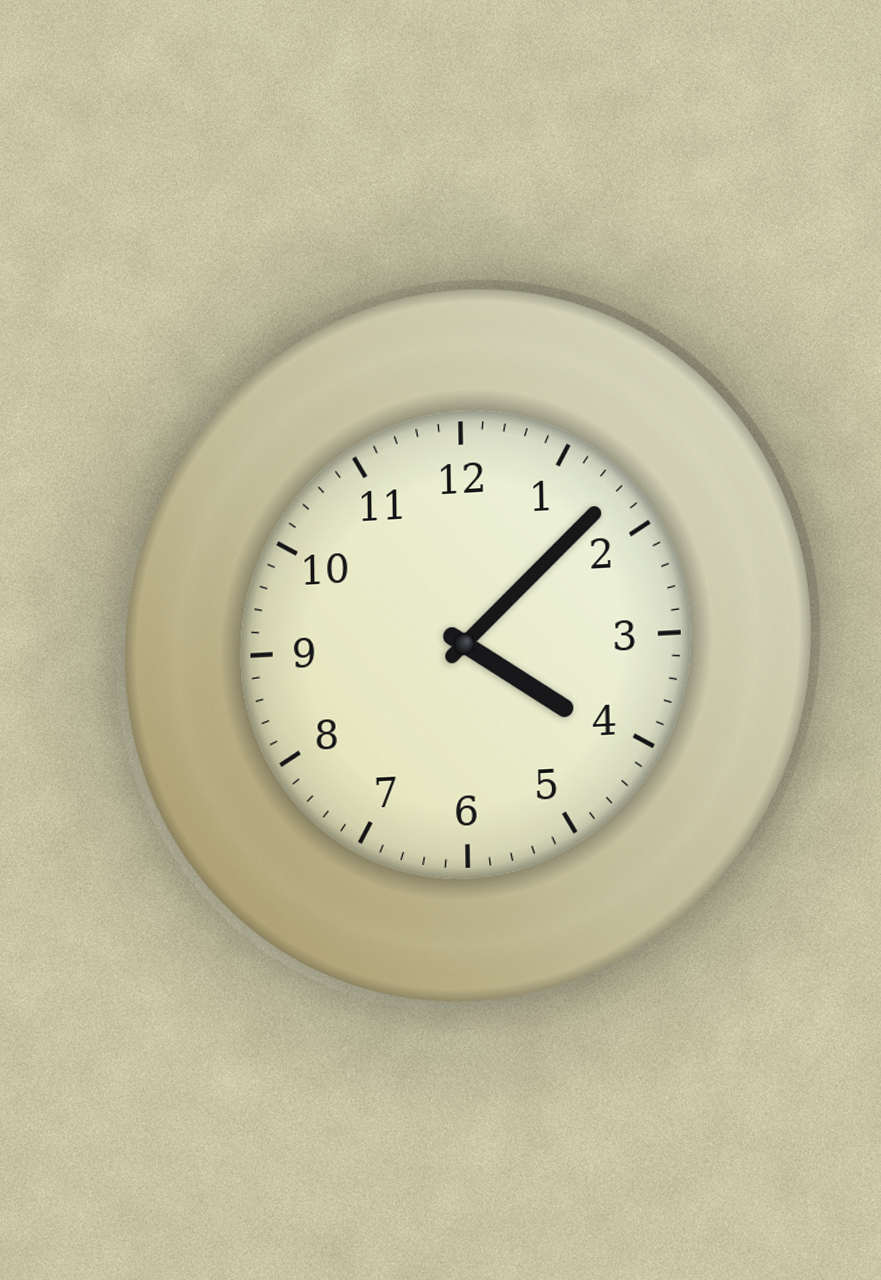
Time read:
4 h 08 min
